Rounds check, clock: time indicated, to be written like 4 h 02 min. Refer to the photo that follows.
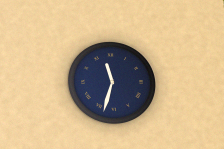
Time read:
11 h 33 min
